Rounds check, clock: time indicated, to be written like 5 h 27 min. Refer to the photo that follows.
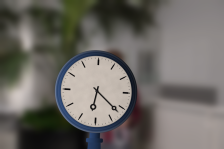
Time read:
6 h 22 min
